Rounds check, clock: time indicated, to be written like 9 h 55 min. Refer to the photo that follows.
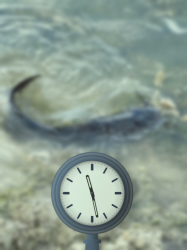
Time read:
11 h 28 min
